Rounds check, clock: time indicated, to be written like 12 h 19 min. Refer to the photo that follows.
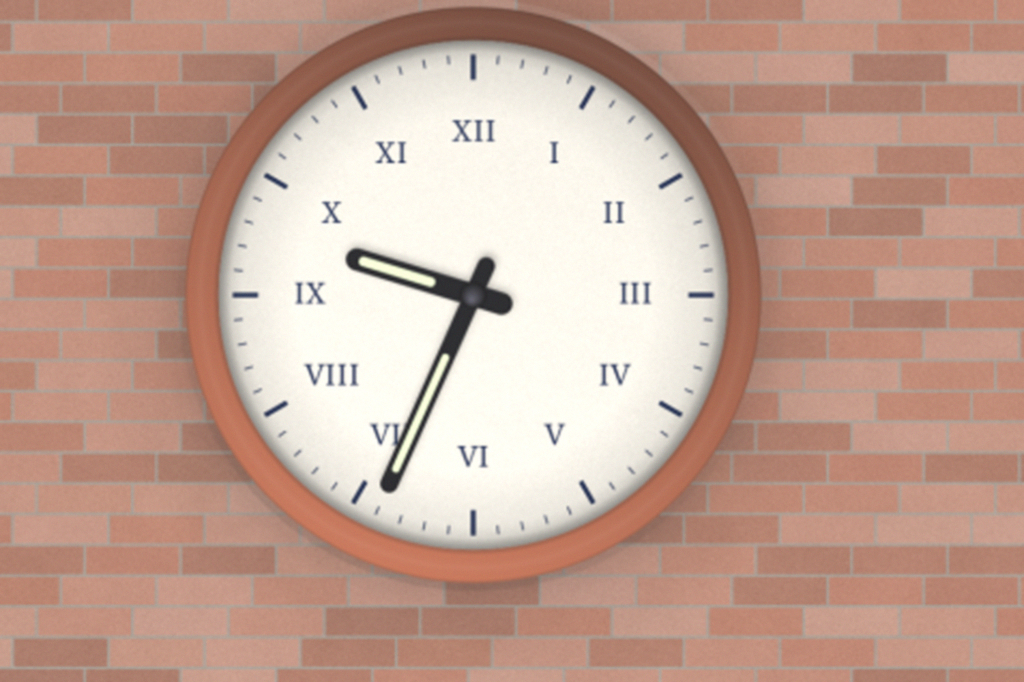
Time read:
9 h 34 min
